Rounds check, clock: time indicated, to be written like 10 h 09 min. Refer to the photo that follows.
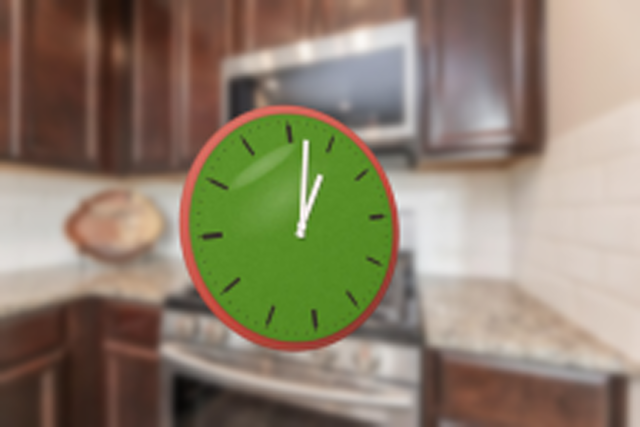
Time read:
1 h 02 min
